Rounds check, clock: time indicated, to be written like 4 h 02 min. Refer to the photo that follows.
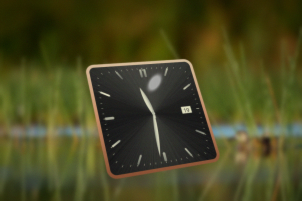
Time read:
11 h 31 min
